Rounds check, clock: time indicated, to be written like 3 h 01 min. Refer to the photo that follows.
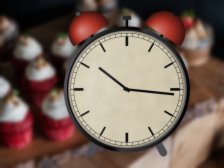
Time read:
10 h 16 min
